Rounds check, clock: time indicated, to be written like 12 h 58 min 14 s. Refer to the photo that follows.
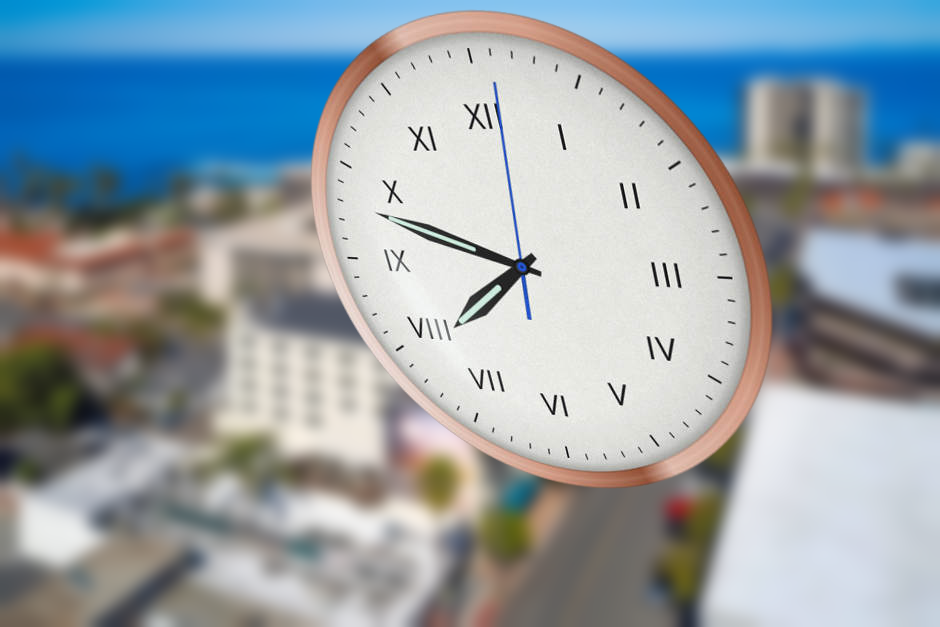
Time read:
7 h 48 min 01 s
